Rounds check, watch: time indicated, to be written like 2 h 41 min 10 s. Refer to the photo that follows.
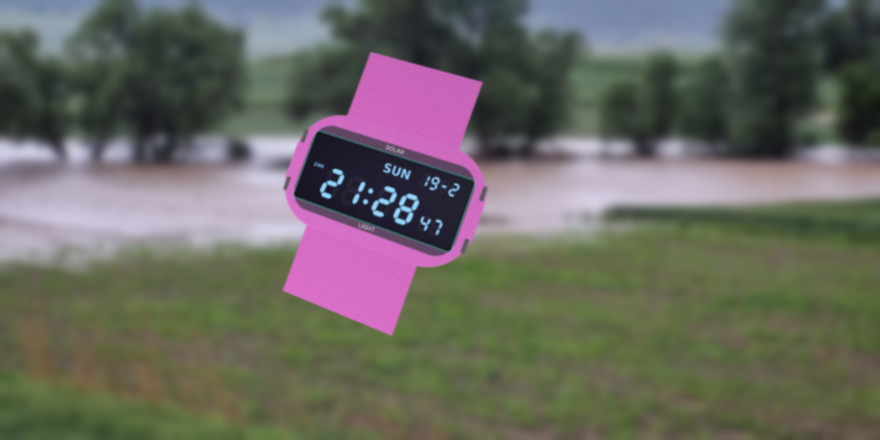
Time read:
21 h 28 min 47 s
